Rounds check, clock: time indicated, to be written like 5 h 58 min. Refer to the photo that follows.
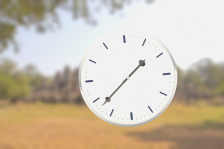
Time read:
1 h 38 min
